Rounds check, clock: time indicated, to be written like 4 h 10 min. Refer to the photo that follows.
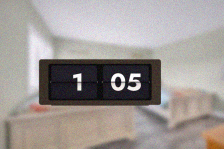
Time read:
1 h 05 min
